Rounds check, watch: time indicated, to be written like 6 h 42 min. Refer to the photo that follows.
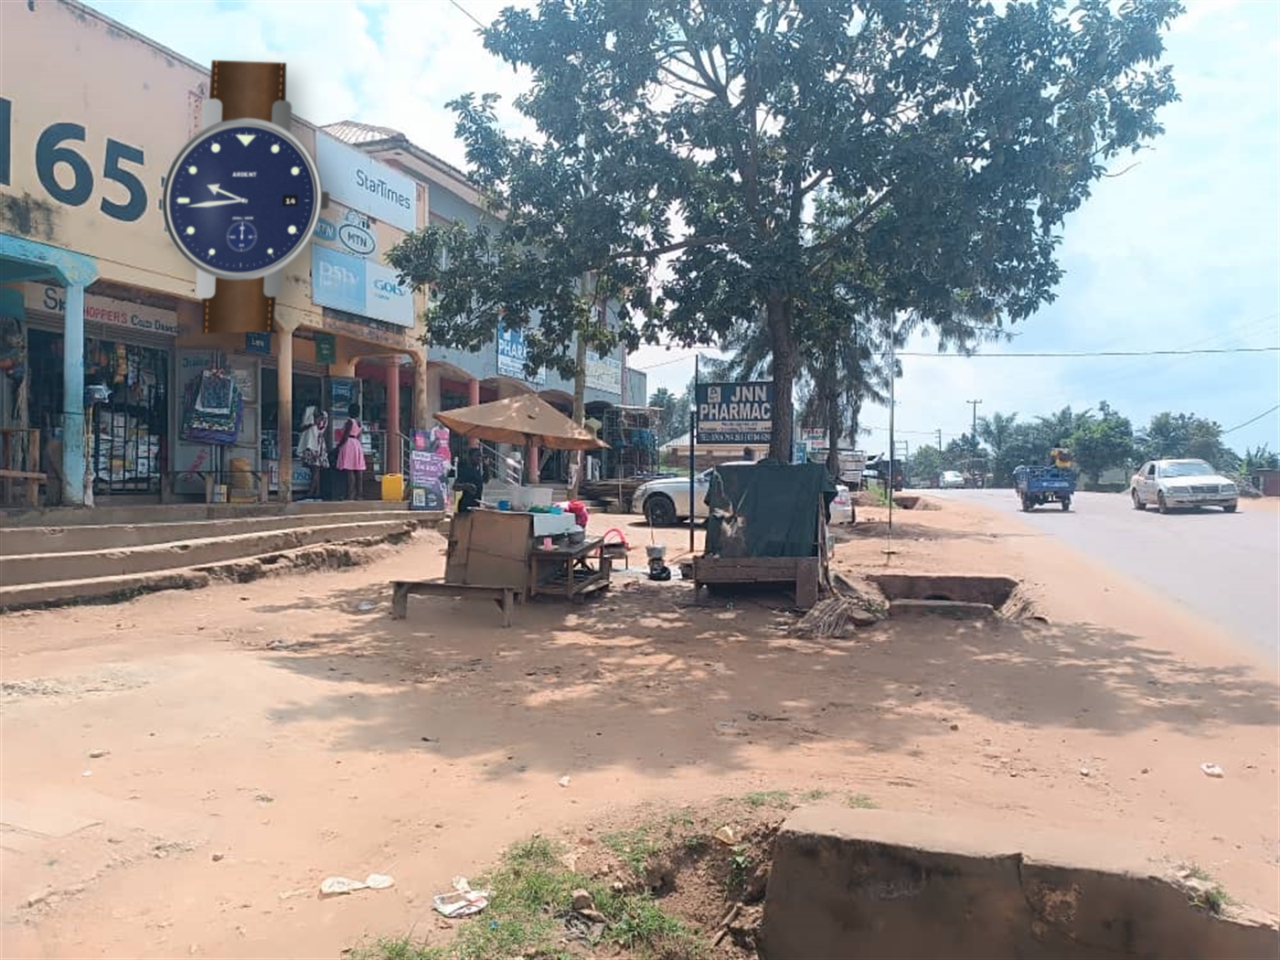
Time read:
9 h 44 min
